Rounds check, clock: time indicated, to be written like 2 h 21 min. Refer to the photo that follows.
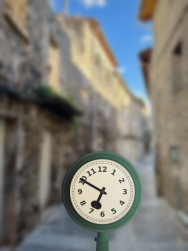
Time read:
6 h 50 min
